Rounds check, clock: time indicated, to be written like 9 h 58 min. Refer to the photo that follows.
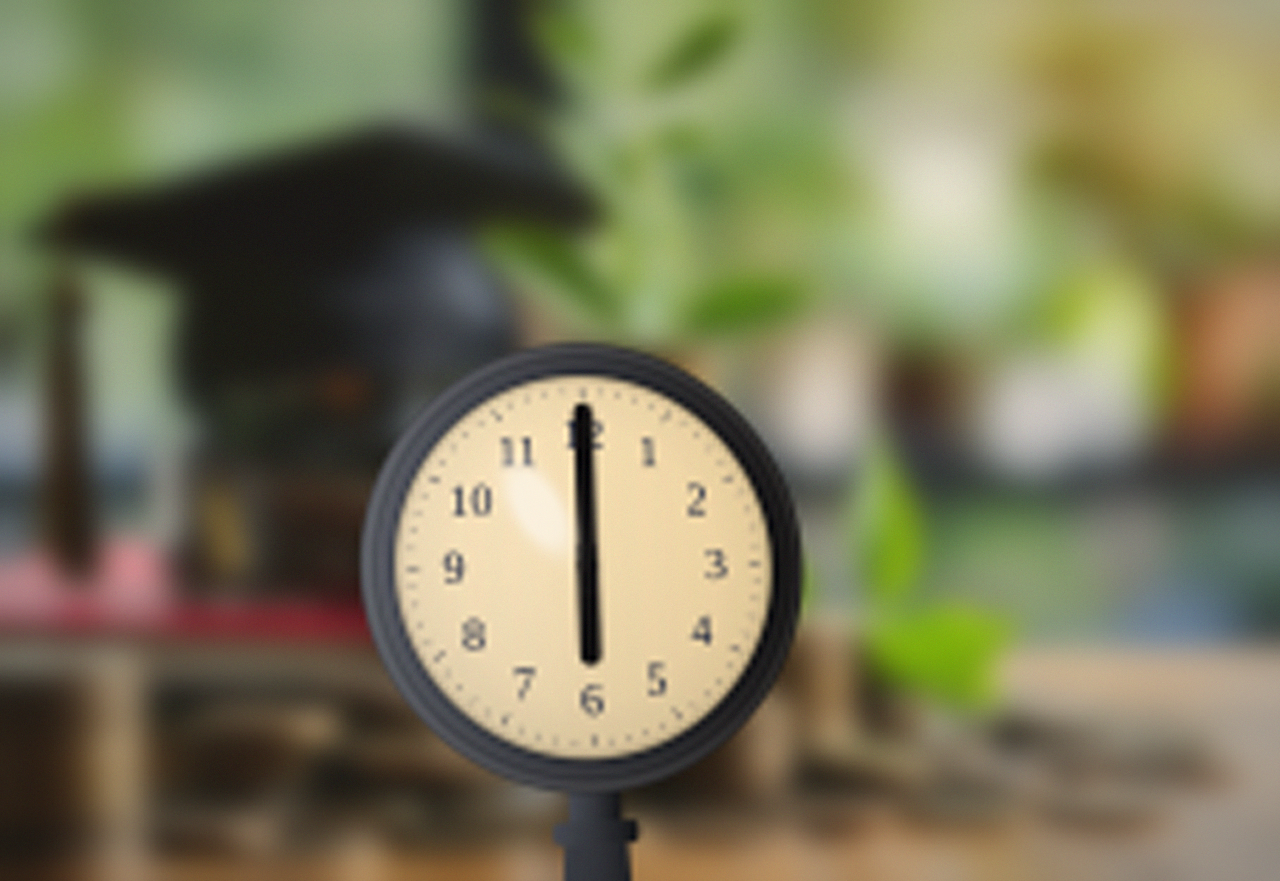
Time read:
6 h 00 min
